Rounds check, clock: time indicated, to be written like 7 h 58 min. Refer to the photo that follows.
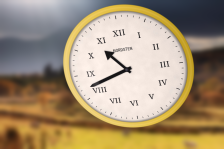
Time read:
10 h 42 min
